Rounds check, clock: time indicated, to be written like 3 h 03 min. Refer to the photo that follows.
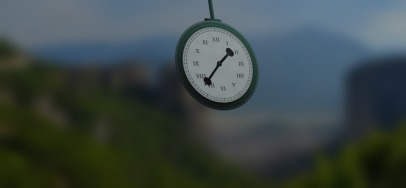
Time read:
1 h 37 min
